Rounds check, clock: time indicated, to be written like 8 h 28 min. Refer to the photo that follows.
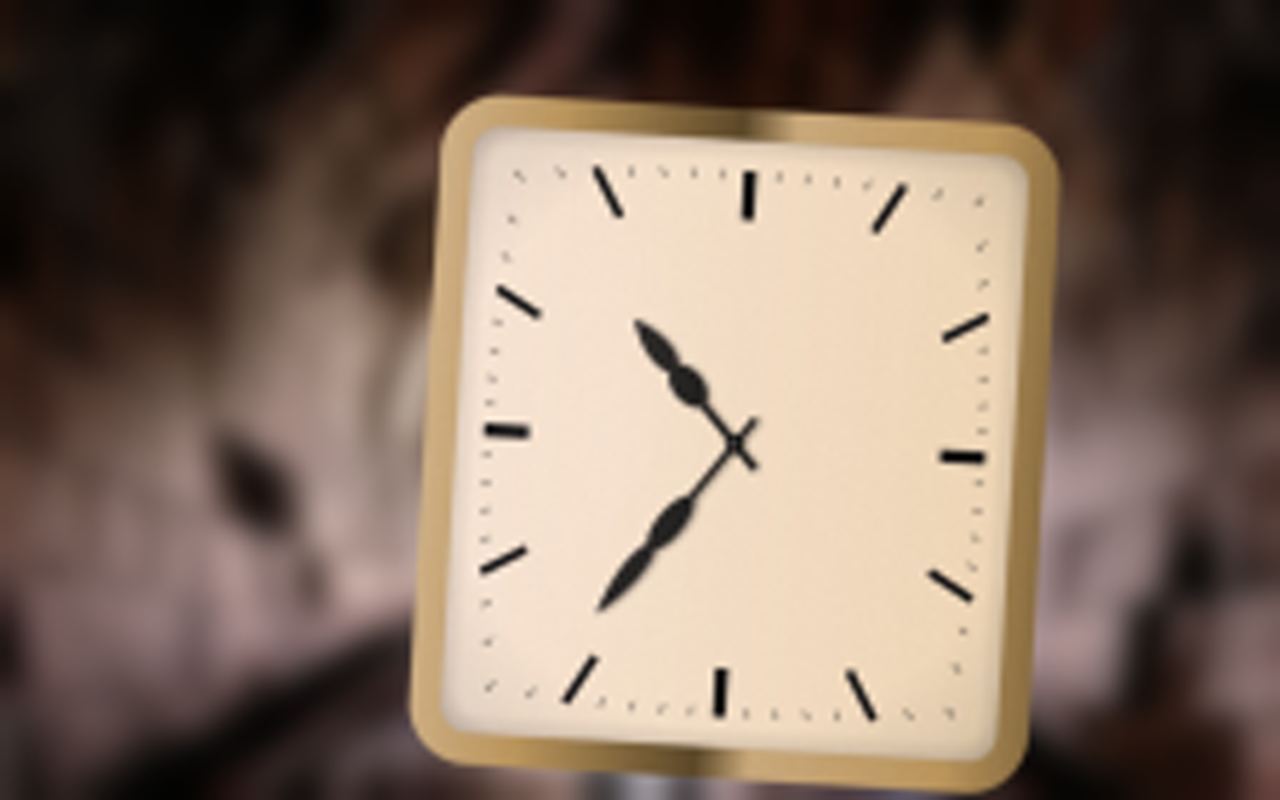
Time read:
10 h 36 min
